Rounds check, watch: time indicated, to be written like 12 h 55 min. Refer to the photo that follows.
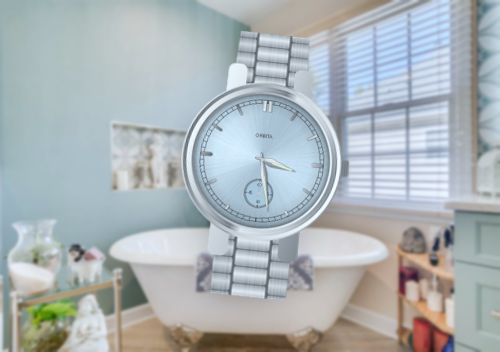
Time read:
3 h 28 min
